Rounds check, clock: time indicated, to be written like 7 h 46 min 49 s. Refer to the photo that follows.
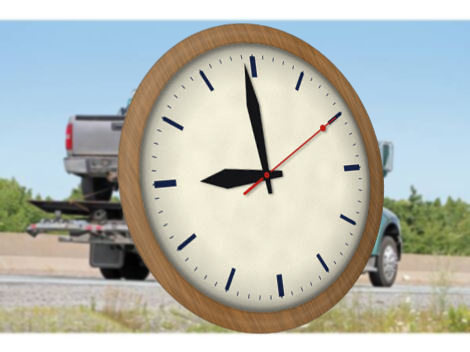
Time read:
8 h 59 min 10 s
